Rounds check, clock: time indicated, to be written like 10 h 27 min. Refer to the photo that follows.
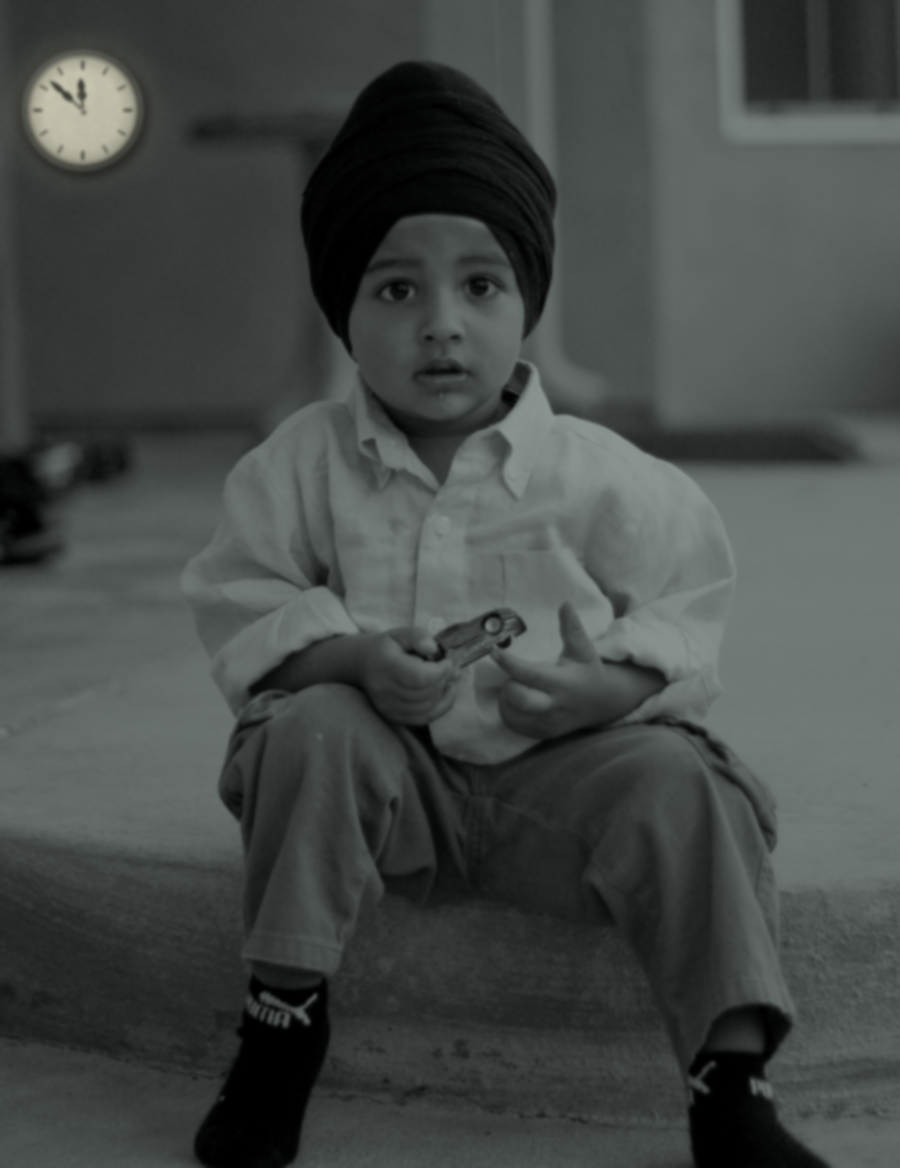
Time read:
11 h 52 min
